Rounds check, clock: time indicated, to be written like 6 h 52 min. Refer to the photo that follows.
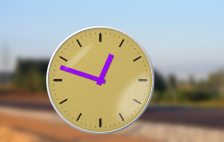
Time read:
12 h 48 min
